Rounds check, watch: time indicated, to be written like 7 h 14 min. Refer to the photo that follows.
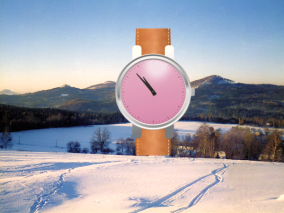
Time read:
10 h 53 min
